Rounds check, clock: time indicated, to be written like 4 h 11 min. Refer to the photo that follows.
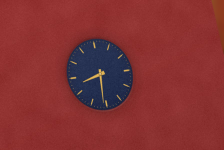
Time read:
8 h 31 min
